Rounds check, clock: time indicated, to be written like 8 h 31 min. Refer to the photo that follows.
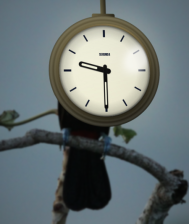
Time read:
9 h 30 min
